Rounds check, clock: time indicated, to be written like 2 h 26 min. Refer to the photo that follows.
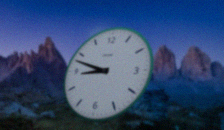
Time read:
8 h 48 min
